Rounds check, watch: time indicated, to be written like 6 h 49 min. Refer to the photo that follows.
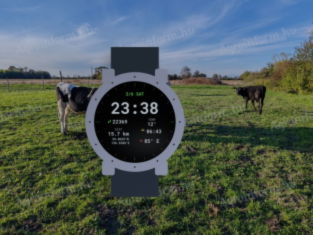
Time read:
23 h 38 min
